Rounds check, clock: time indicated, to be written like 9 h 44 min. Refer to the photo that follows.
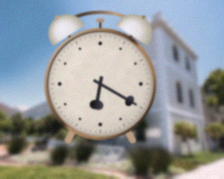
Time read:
6 h 20 min
